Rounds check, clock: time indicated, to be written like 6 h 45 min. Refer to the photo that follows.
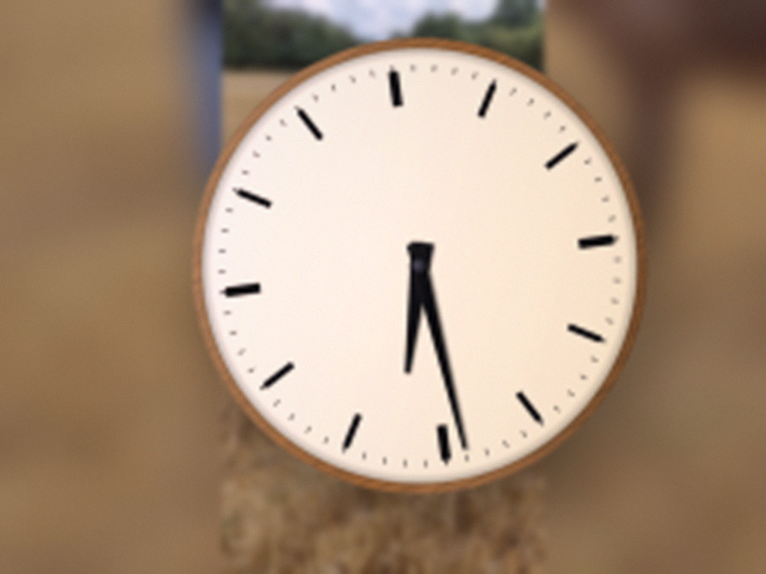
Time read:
6 h 29 min
